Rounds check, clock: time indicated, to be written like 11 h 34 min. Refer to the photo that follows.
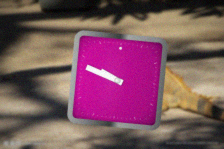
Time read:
9 h 48 min
